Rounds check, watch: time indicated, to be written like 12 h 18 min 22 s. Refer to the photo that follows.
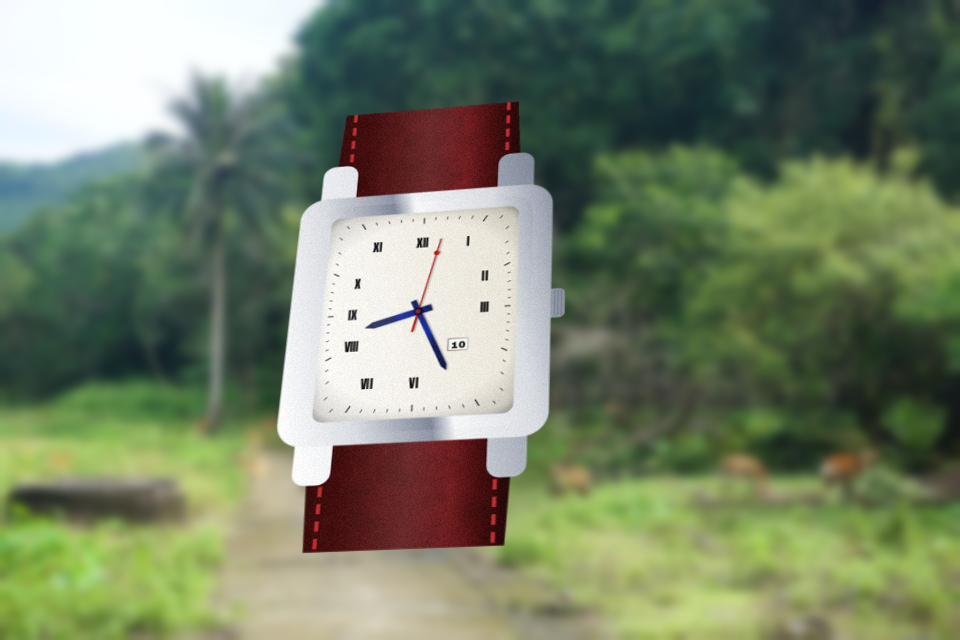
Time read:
8 h 26 min 02 s
